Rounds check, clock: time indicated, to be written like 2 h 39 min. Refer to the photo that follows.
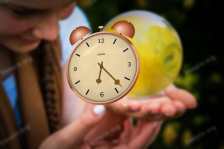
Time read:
6 h 23 min
